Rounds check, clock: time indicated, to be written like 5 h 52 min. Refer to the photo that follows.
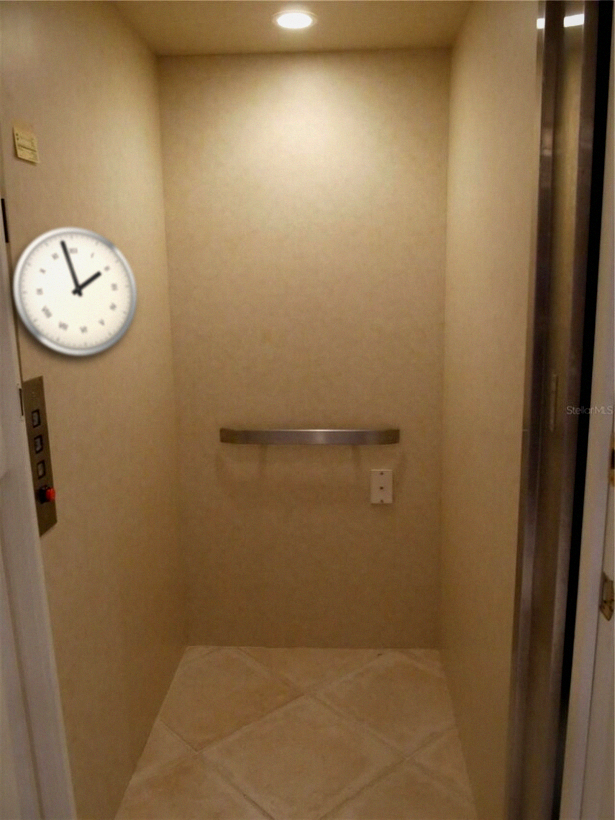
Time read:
1 h 58 min
